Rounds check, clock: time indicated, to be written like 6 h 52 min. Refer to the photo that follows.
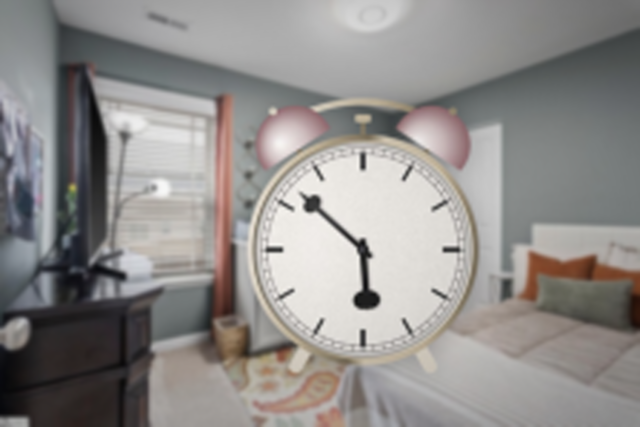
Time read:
5 h 52 min
